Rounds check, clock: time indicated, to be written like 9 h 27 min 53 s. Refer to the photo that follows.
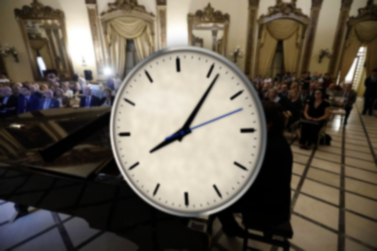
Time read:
8 h 06 min 12 s
